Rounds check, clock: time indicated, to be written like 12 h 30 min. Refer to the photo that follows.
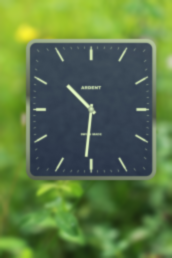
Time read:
10 h 31 min
